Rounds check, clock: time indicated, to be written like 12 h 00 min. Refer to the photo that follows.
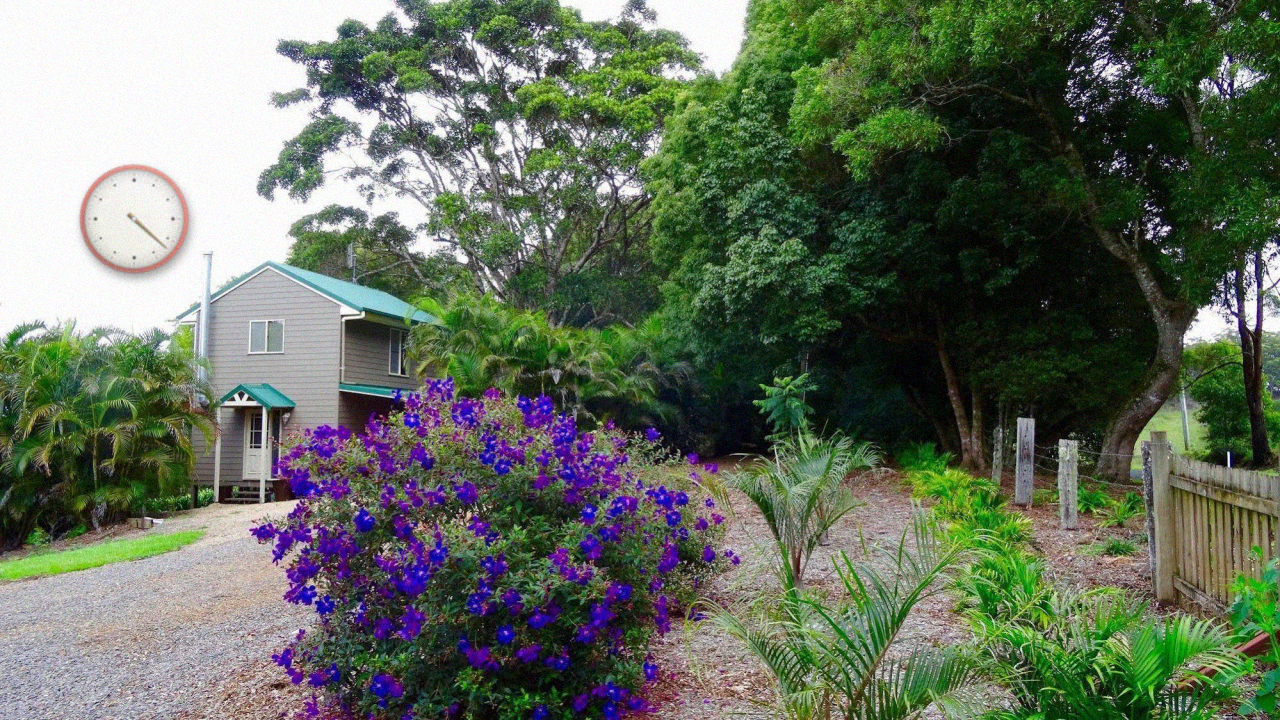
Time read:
4 h 22 min
